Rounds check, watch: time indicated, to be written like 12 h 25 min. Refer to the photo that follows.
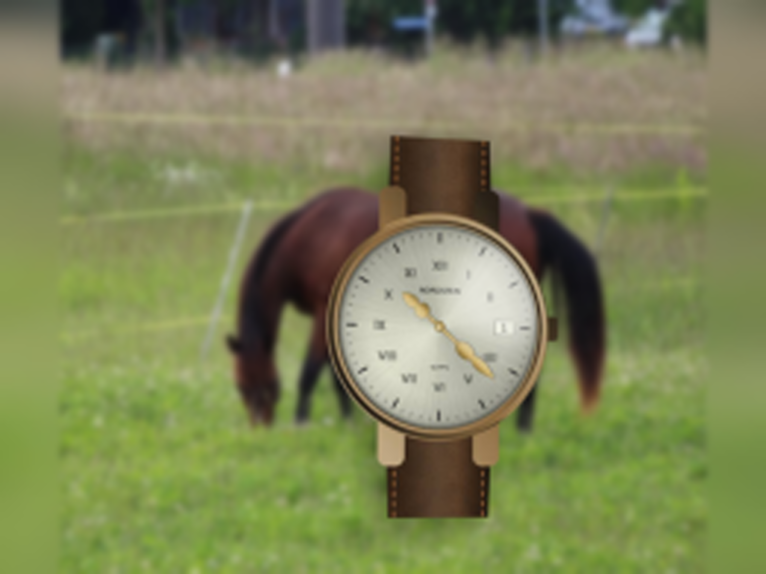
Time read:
10 h 22 min
